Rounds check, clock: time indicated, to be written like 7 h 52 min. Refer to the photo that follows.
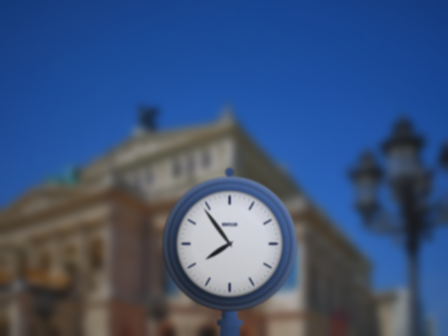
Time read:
7 h 54 min
